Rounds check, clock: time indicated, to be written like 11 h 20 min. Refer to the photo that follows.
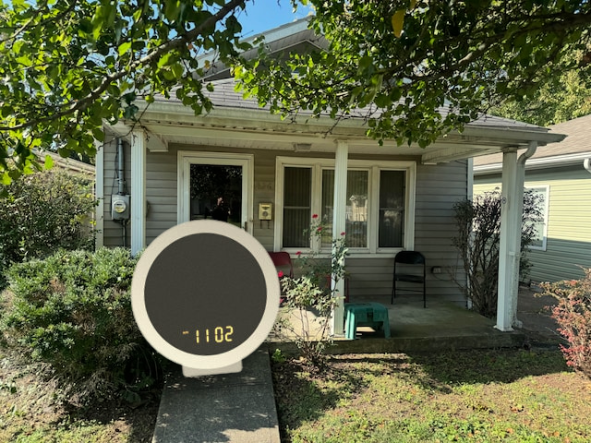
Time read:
11 h 02 min
